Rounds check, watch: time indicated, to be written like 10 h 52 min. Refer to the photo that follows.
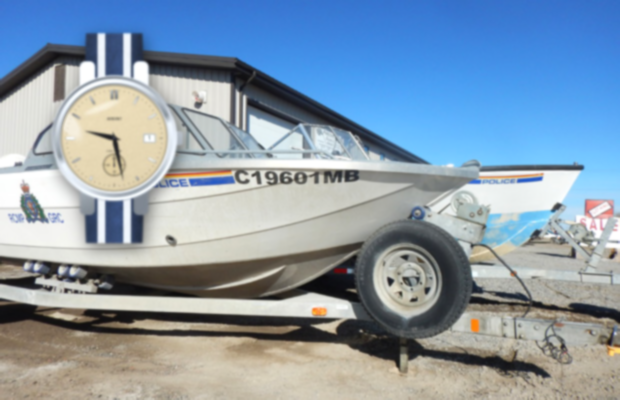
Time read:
9 h 28 min
